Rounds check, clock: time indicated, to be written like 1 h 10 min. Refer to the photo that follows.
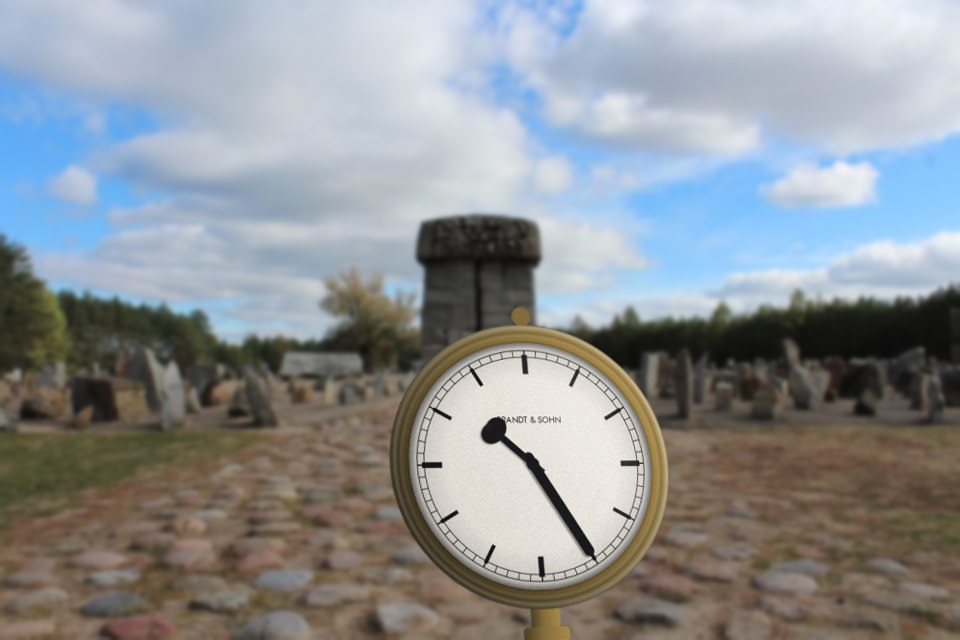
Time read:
10 h 25 min
